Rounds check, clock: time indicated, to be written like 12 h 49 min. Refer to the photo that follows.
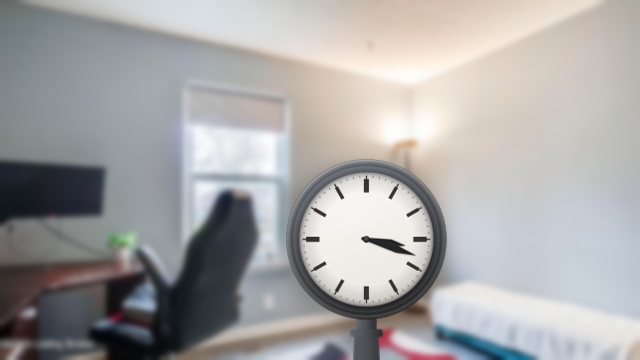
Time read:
3 h 18 min
